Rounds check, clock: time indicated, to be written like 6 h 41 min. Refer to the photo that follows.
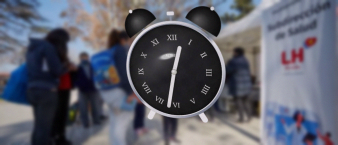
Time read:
12 h 32 min
